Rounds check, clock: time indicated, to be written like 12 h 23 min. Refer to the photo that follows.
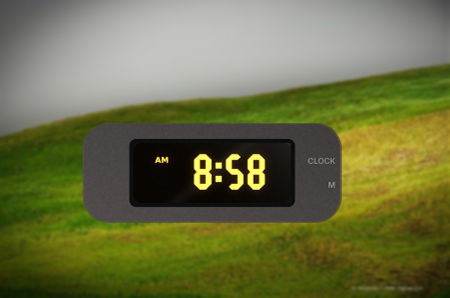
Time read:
8 h 58 min
